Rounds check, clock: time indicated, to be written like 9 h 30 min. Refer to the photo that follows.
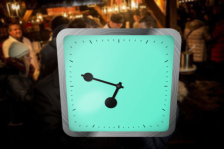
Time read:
6 h 48 min
